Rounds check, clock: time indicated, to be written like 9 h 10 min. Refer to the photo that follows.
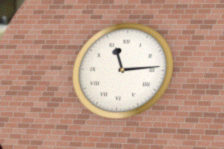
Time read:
11 h 14 min
